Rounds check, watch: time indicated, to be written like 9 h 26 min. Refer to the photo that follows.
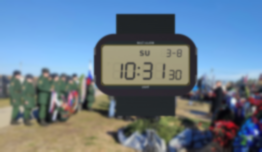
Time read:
10 h 31 min
